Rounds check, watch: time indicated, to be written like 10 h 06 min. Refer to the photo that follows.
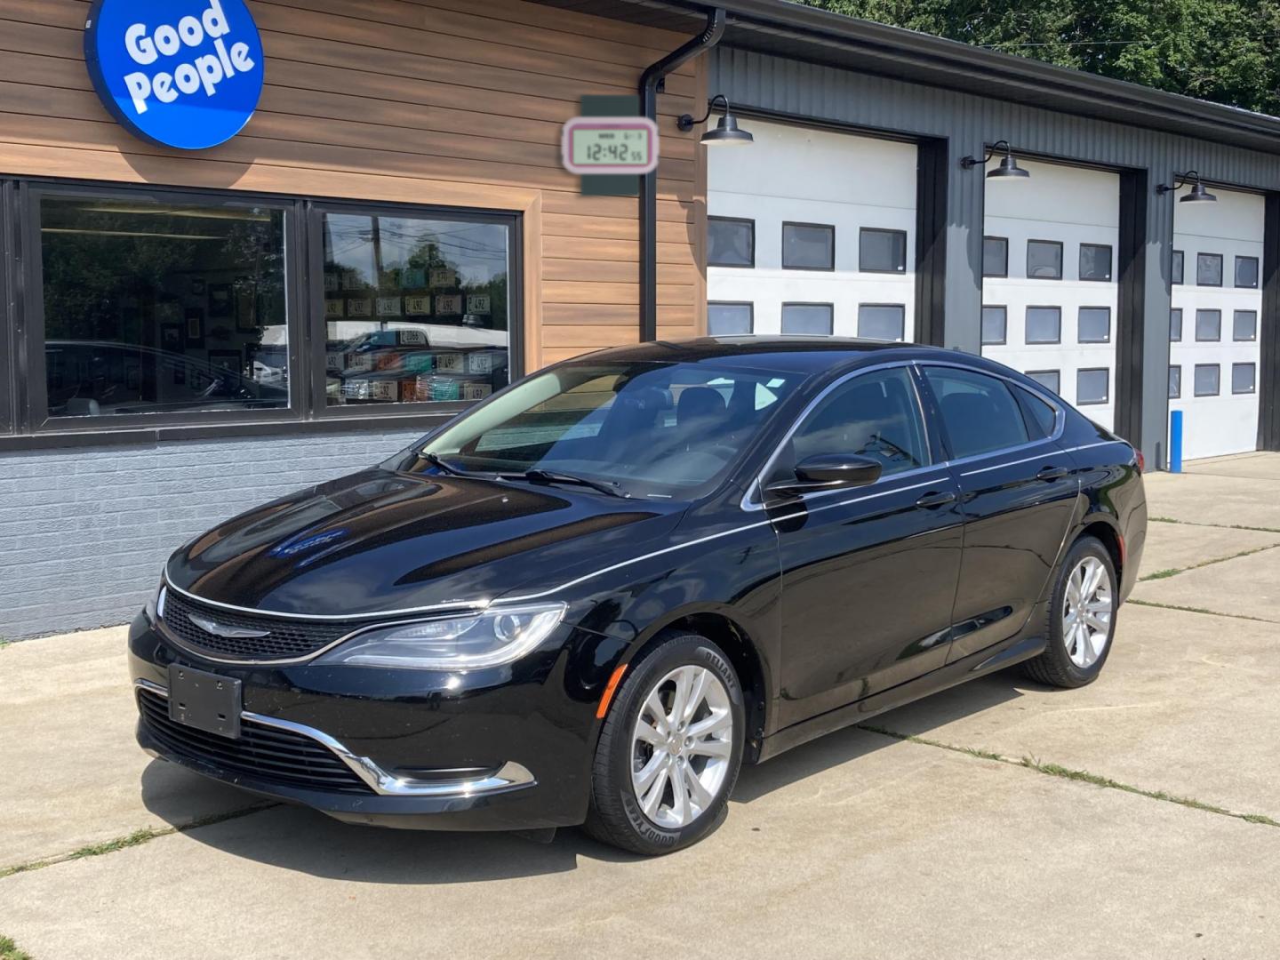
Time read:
12 h 42 min
